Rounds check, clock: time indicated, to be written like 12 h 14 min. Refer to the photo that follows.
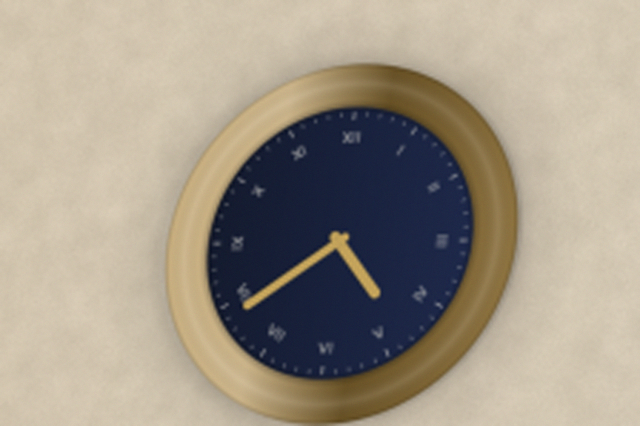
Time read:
4 h 39 min
